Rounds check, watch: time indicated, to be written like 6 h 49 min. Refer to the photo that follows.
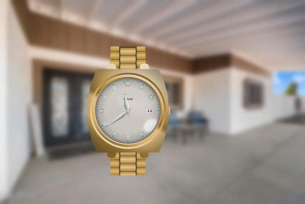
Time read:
11 h 39 min
